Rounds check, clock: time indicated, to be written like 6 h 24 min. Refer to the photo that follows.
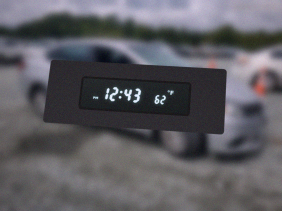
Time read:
12 h 43 min
